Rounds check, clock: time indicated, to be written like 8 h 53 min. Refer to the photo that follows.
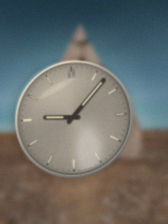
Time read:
9 h 07 min
